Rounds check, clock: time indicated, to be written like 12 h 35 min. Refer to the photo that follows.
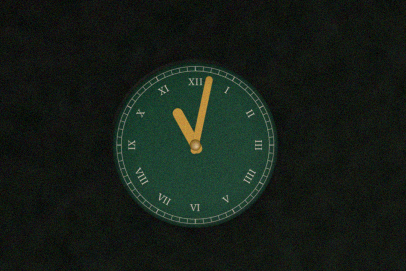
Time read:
11 h 02 min
